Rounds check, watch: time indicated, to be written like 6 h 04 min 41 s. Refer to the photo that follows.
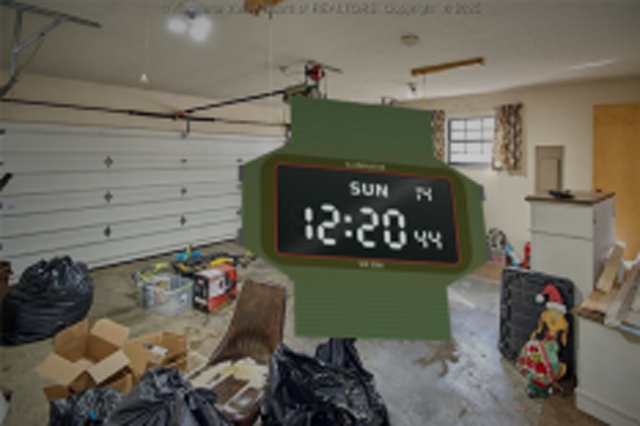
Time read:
12 h 20 min 44 s
